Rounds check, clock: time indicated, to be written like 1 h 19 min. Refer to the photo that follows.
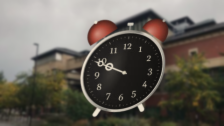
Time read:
9 h 49 min
